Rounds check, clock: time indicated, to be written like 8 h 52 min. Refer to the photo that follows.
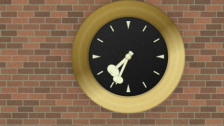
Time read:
7 h 34 min
